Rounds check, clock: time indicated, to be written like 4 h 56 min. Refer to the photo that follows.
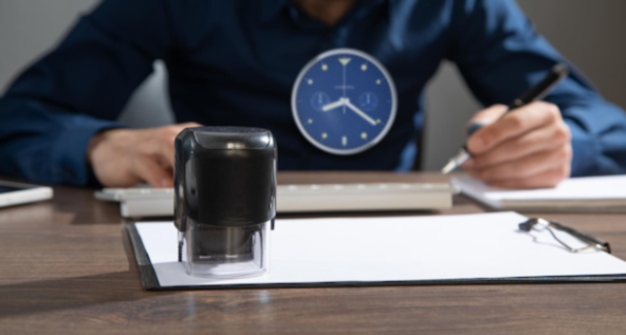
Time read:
8 h 21 min
